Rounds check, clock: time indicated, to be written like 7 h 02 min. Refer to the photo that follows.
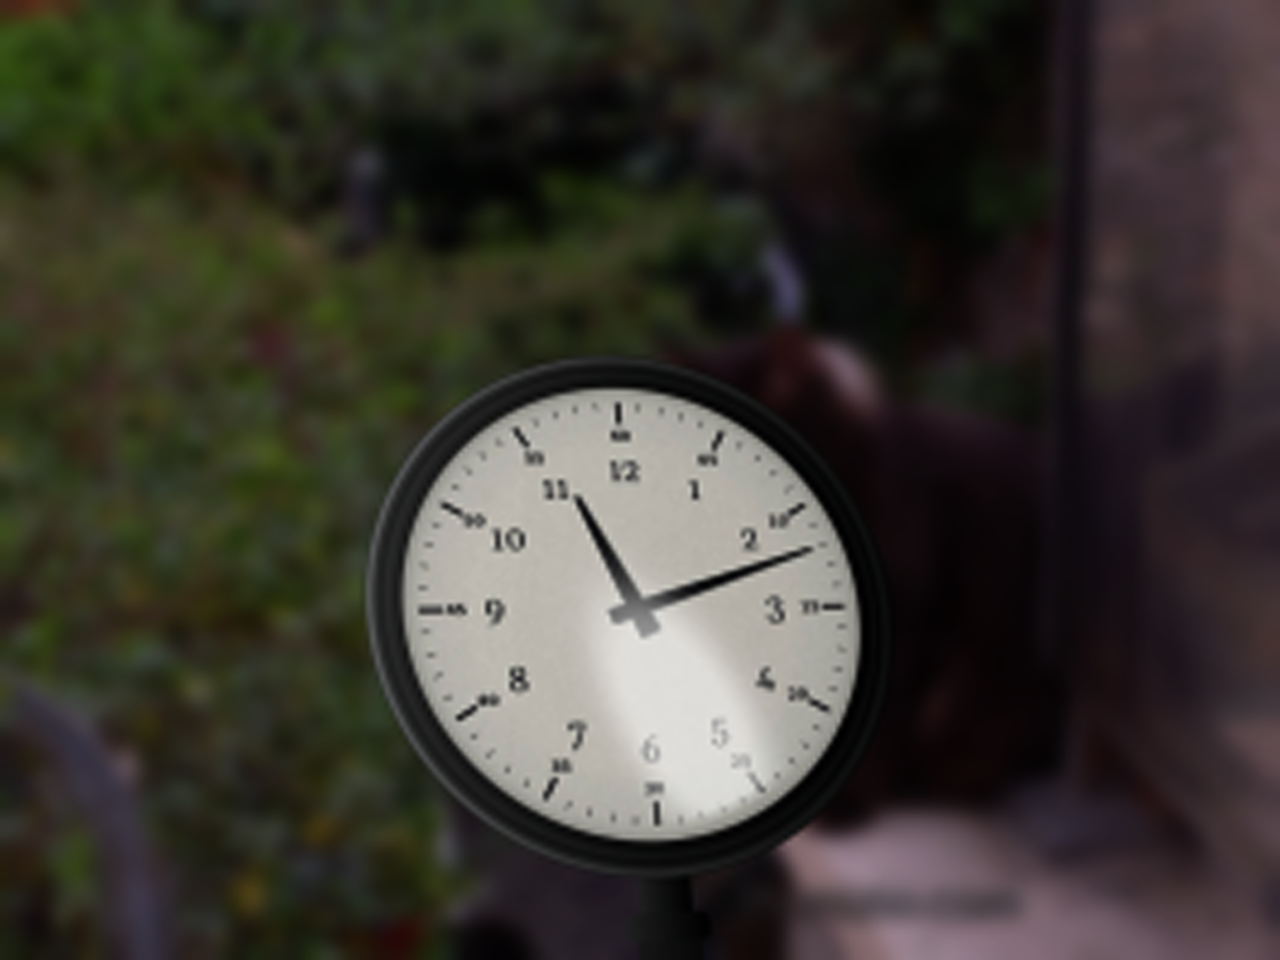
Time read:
11 h 12 min
